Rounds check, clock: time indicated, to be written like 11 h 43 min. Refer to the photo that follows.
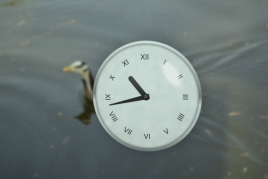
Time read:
10 h 43 min
